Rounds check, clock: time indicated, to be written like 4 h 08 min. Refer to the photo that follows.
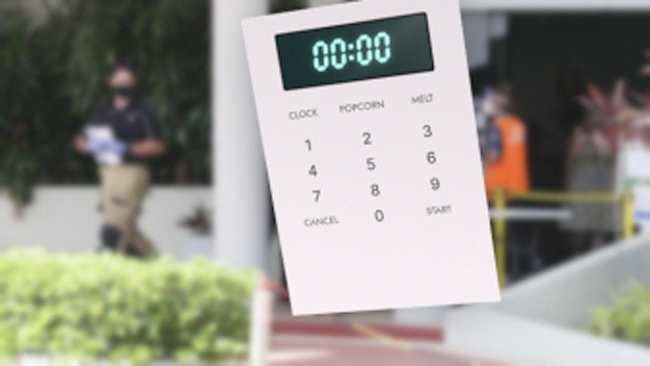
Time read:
0 h 00 min
